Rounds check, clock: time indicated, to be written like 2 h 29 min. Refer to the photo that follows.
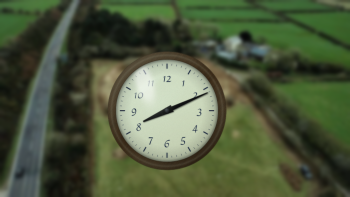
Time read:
8 h 11 min
